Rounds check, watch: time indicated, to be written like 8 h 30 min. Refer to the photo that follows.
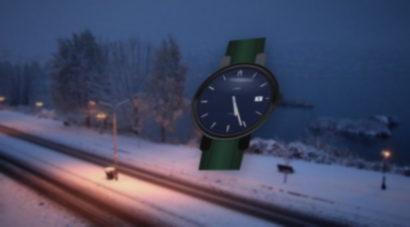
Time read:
5 h 26 min
